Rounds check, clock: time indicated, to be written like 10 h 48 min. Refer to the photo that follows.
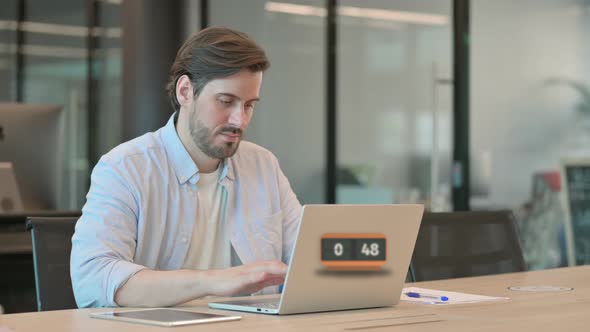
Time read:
0 h 48 min
